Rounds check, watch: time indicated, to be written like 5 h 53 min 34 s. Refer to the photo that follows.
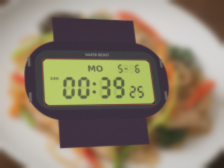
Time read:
0 h 39 min 25 s
